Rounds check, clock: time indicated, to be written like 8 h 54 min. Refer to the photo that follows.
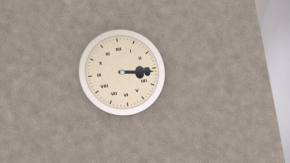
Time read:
3 h 16 min
